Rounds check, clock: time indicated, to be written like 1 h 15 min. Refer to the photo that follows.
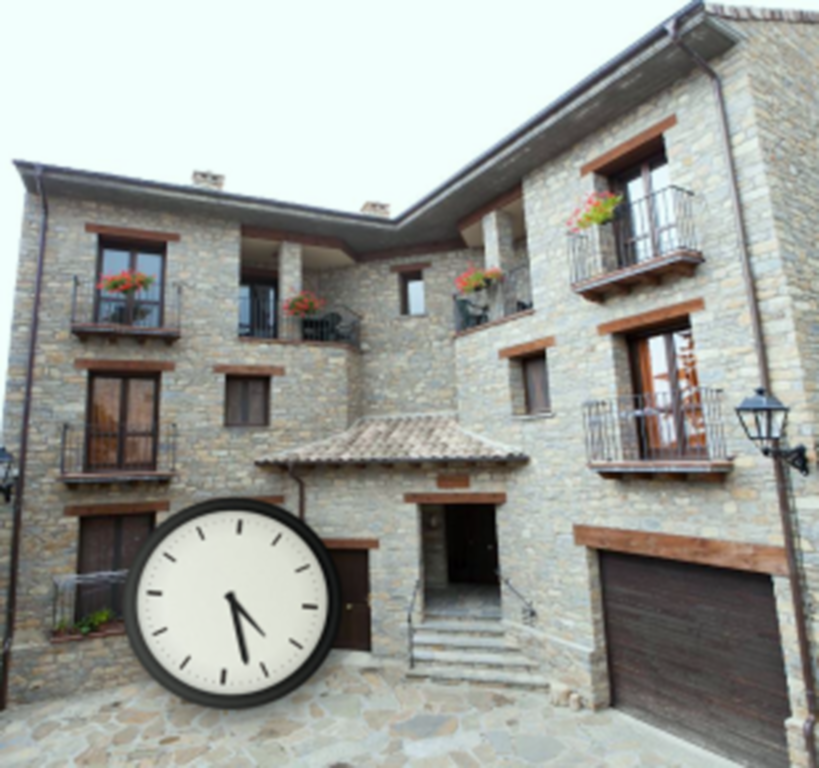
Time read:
4 h 27 min
